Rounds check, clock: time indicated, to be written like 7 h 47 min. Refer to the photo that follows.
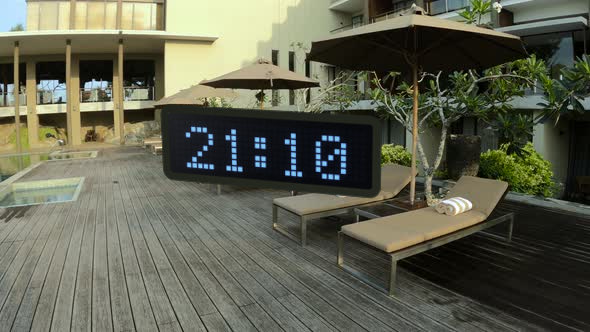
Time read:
21 h 10 min
